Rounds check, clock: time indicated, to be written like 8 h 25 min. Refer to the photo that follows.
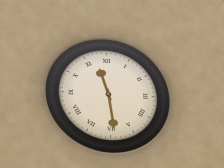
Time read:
11 h 29 min
